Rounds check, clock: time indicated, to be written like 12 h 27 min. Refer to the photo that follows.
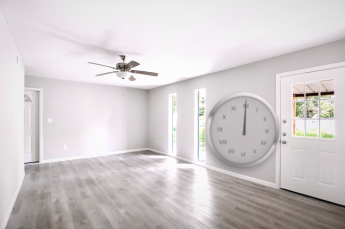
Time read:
12 h 00 min
